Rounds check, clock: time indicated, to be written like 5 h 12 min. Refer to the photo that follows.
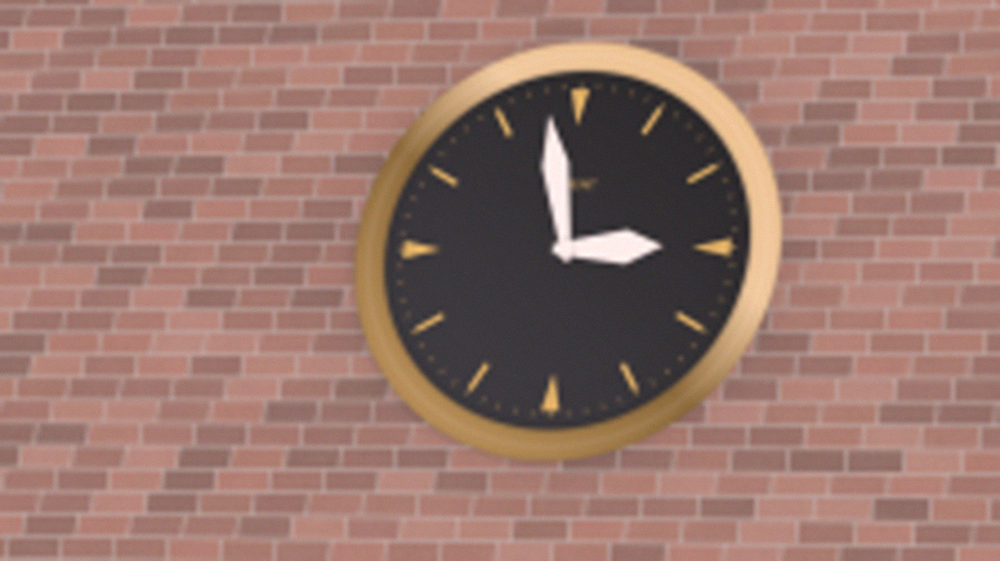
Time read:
2 h 58 min
